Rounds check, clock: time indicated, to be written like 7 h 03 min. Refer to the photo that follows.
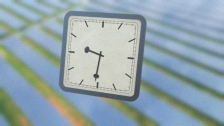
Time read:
9 h 31 min
